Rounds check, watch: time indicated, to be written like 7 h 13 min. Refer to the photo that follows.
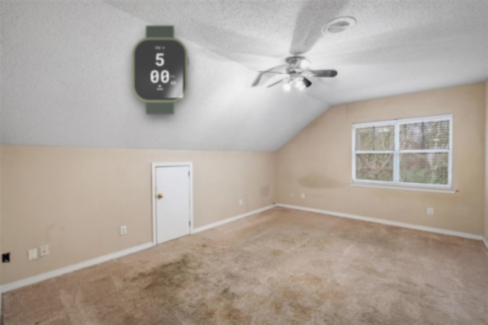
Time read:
5 h 00 min
